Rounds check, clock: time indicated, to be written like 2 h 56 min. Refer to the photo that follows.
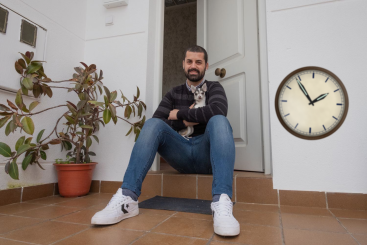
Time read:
1 h 54 min
